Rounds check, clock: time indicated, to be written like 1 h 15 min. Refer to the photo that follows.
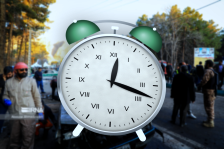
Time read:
12 h 18 min
